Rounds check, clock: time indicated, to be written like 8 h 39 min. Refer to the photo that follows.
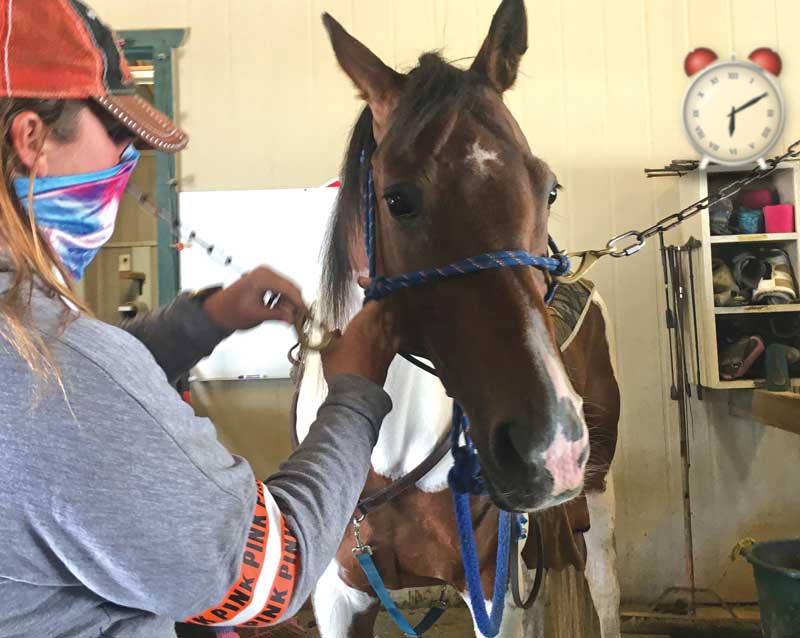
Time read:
6 h 10 min
